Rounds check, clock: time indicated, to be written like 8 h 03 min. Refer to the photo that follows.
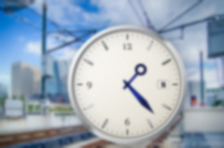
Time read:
1 h 23 min
